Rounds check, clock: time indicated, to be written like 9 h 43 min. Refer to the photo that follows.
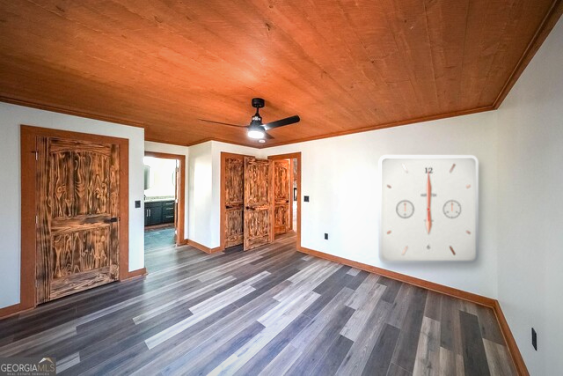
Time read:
6 h 00 min
